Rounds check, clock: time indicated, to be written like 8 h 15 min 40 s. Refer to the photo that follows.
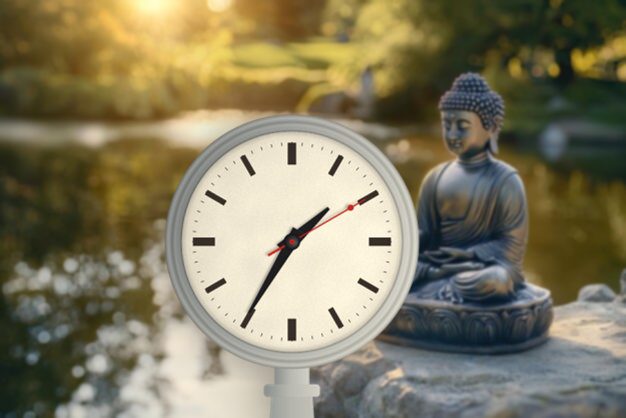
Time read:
1 h 35 min 10 s
